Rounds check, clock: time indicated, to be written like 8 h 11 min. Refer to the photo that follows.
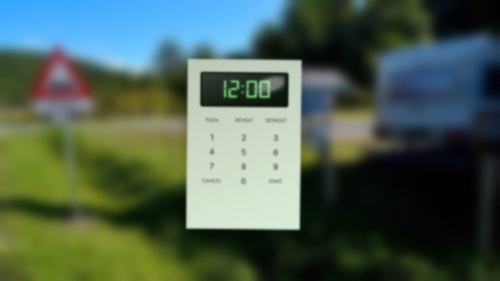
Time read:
12 h 00 min
